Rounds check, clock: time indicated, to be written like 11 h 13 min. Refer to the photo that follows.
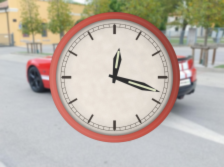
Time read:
12 h 18 min
